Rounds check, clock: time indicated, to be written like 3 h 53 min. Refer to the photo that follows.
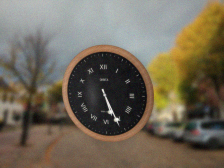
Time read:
5 h 26 min
